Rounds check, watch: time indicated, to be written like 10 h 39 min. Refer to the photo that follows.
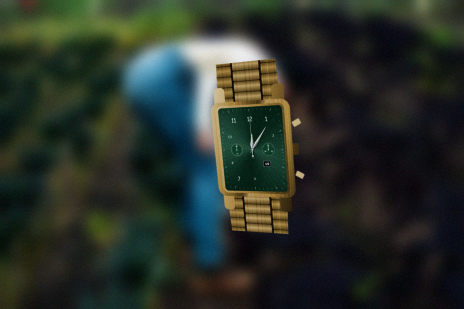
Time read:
12 h 06 min
